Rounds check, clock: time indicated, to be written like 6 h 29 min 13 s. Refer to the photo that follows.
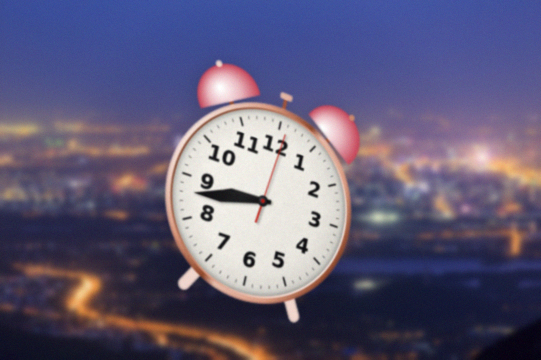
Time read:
8 h 43 min 01 s
